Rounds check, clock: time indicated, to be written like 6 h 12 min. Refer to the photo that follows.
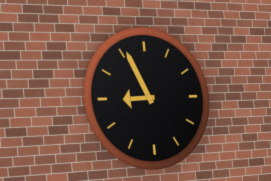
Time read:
8 h 56 min
